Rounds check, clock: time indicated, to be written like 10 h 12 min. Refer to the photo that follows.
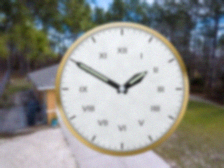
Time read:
1 h 50 min
